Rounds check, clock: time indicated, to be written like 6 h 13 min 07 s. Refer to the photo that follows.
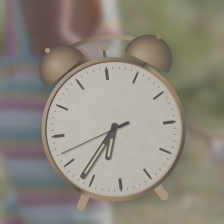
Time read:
6 h 36 min 42 s
